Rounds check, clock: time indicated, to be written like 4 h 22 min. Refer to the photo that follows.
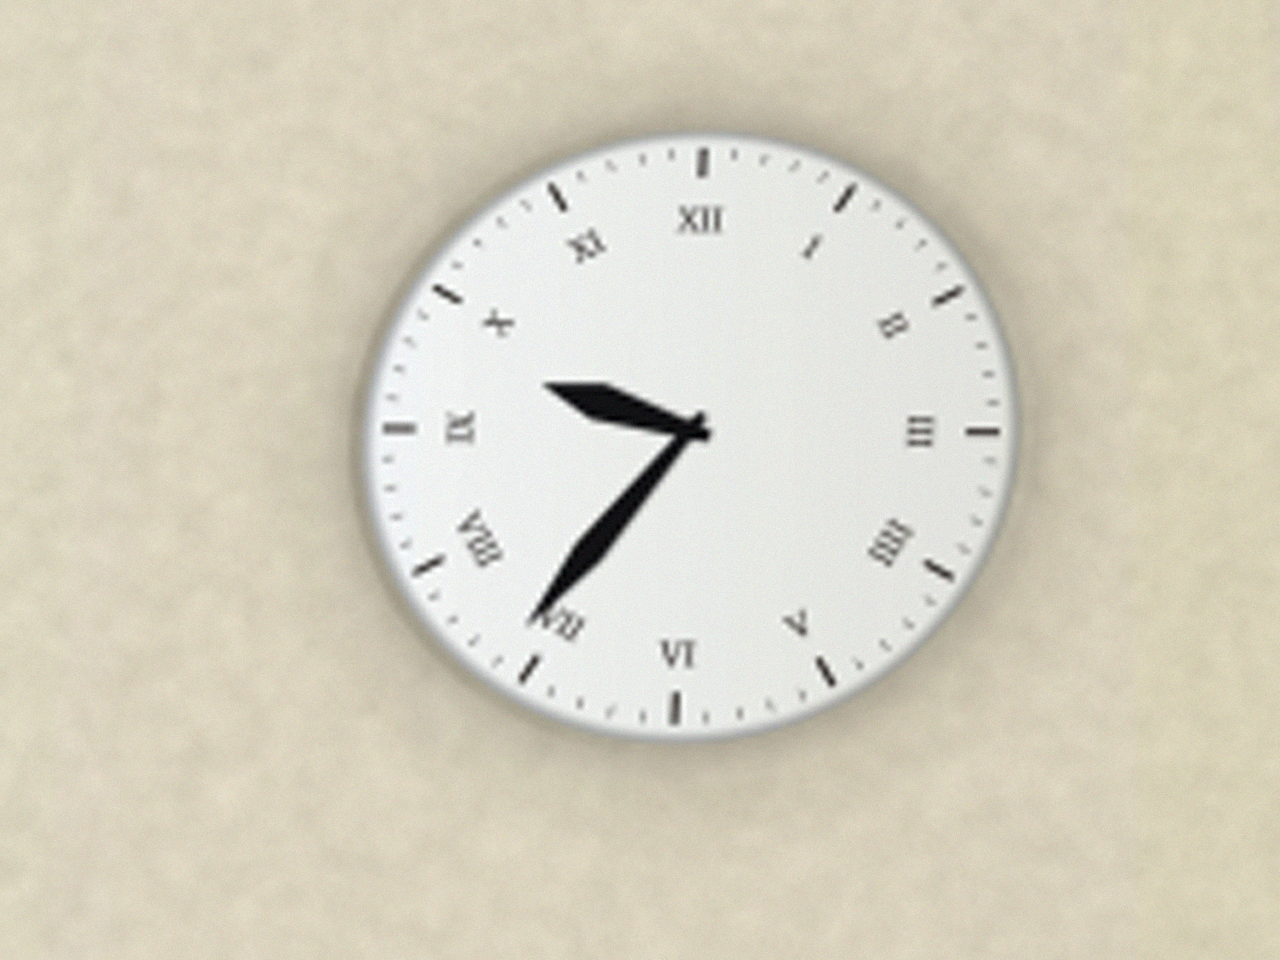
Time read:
9 h 36 min
